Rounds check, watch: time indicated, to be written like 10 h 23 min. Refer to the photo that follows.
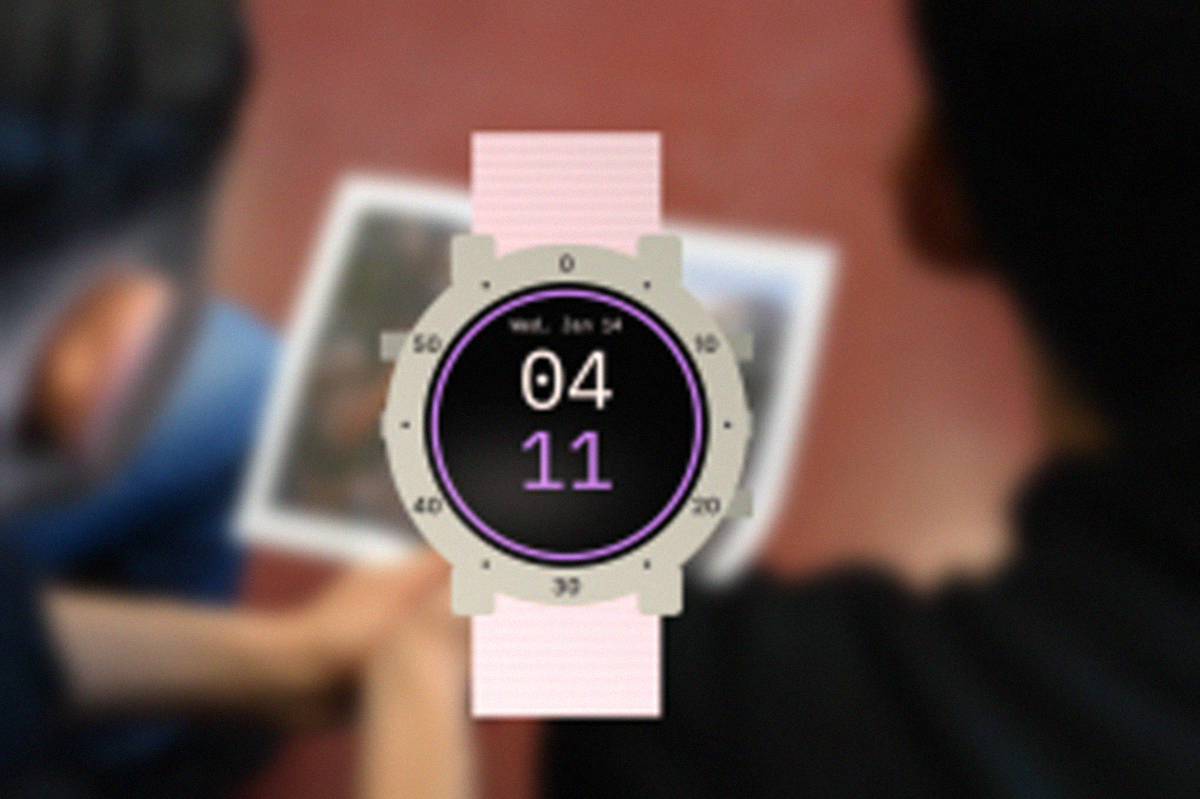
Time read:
4 h 11 min
